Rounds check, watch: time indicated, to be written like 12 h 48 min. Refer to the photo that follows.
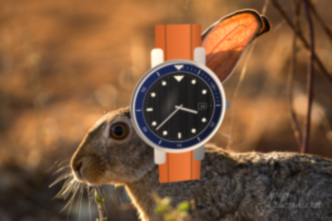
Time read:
3 h 38 min
